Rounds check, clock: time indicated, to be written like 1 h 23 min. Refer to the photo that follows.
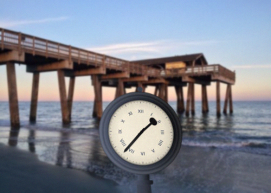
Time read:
1 h 37 min
